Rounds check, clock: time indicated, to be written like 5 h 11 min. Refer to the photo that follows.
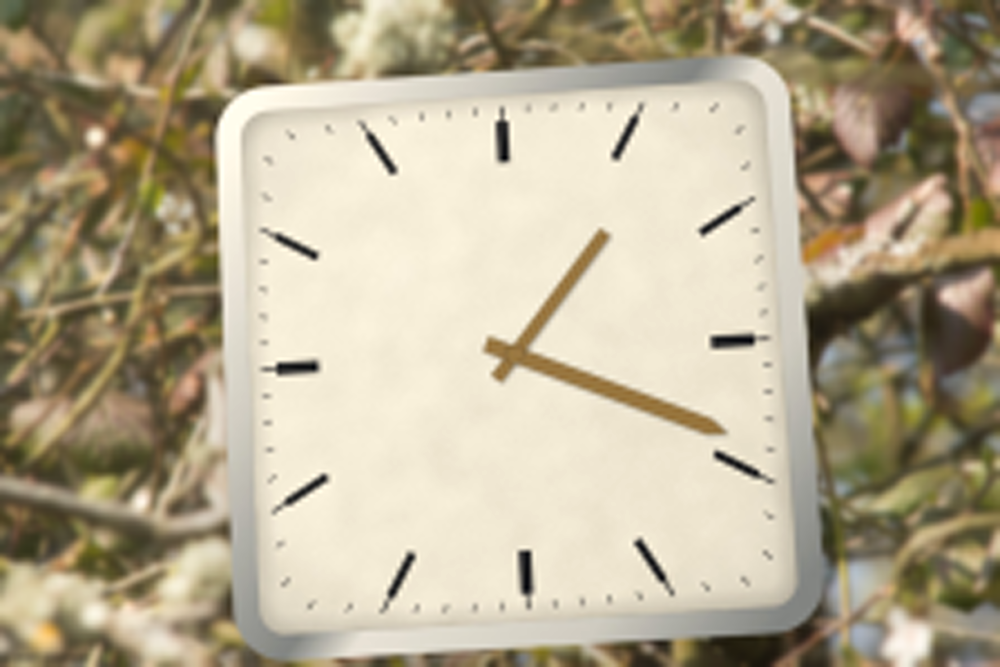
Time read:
1 h 19 min
